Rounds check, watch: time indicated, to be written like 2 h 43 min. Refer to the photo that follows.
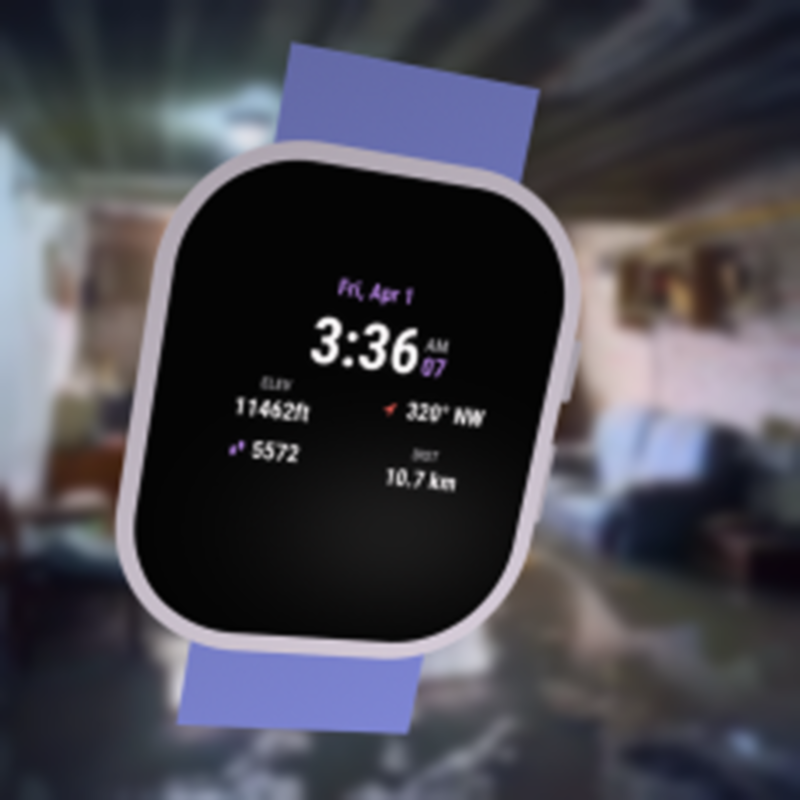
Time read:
3 h 36 min
